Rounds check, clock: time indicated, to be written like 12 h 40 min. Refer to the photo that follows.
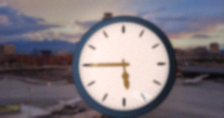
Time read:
5 h 45 min
